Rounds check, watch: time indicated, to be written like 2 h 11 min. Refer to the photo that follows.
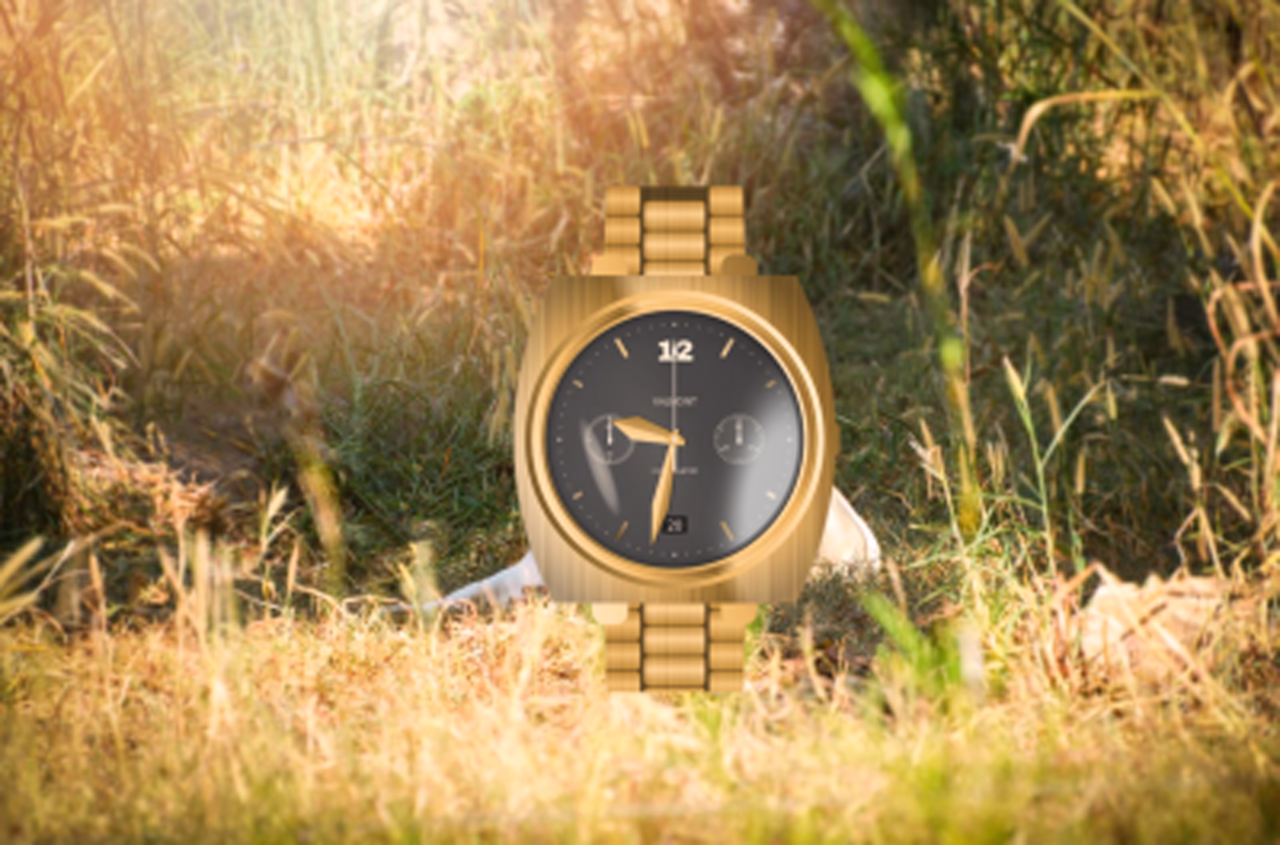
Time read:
9 h 32 min
